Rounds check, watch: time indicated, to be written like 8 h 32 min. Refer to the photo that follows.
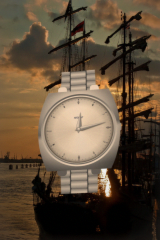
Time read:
12 h 13 min
